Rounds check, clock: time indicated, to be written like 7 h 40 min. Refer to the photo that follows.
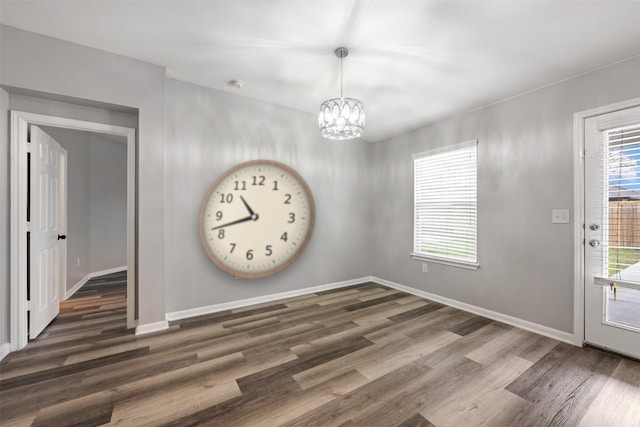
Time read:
10 h 42 min
